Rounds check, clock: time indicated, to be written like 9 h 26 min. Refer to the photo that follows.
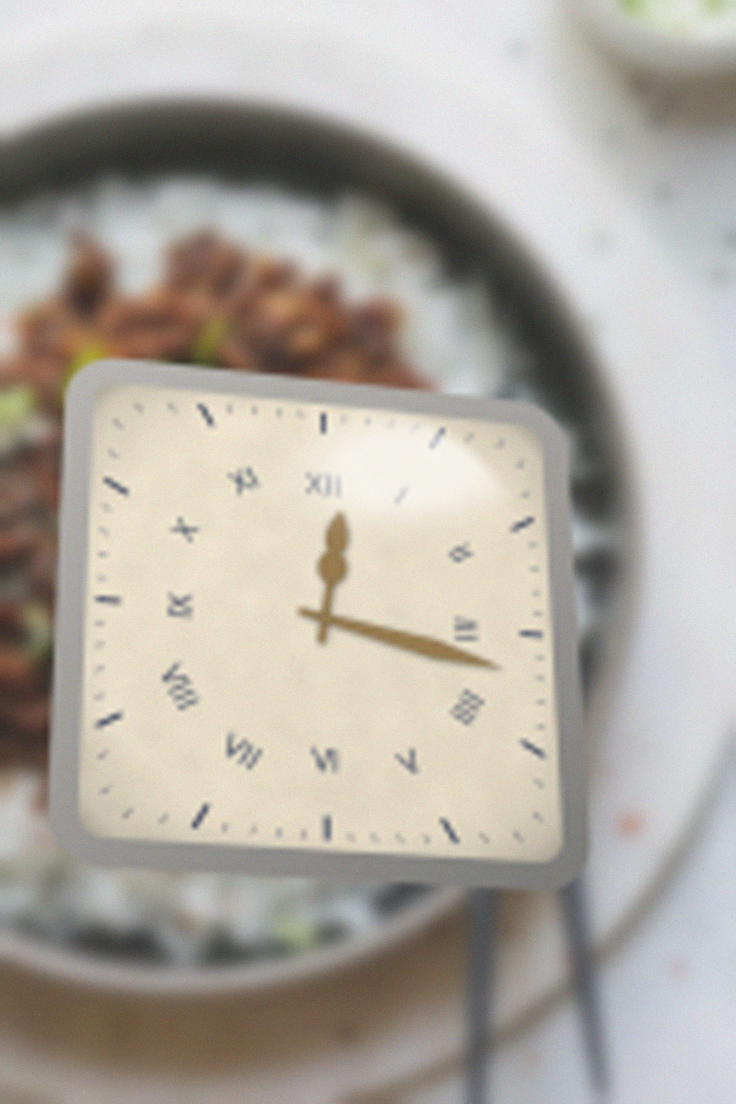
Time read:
12 h 17 min
